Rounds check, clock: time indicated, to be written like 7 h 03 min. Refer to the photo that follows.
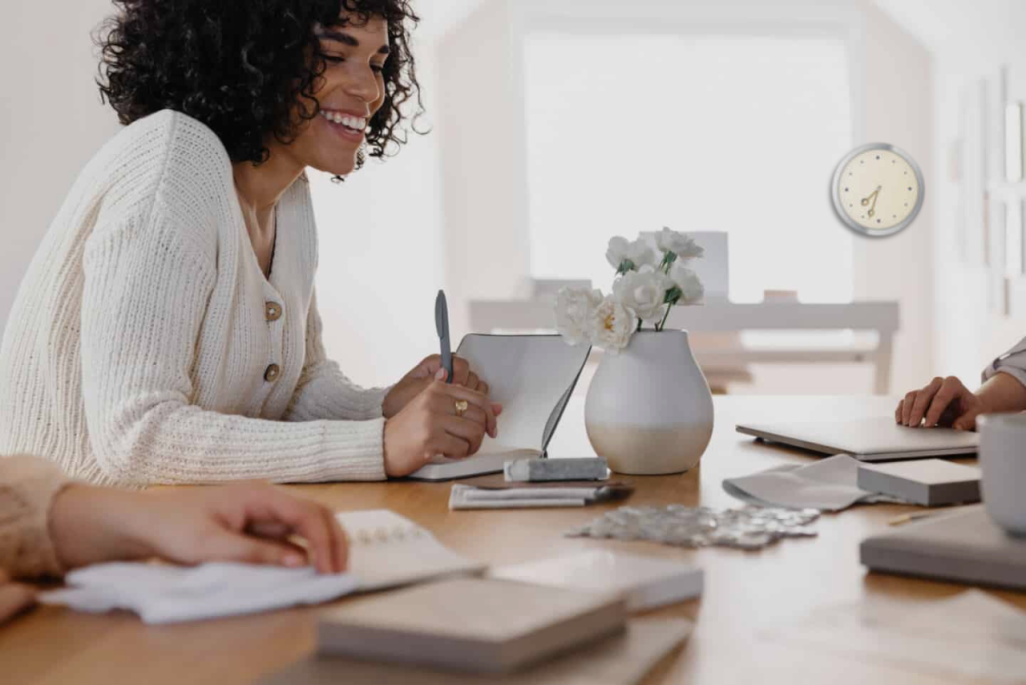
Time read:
7 h 33 min
